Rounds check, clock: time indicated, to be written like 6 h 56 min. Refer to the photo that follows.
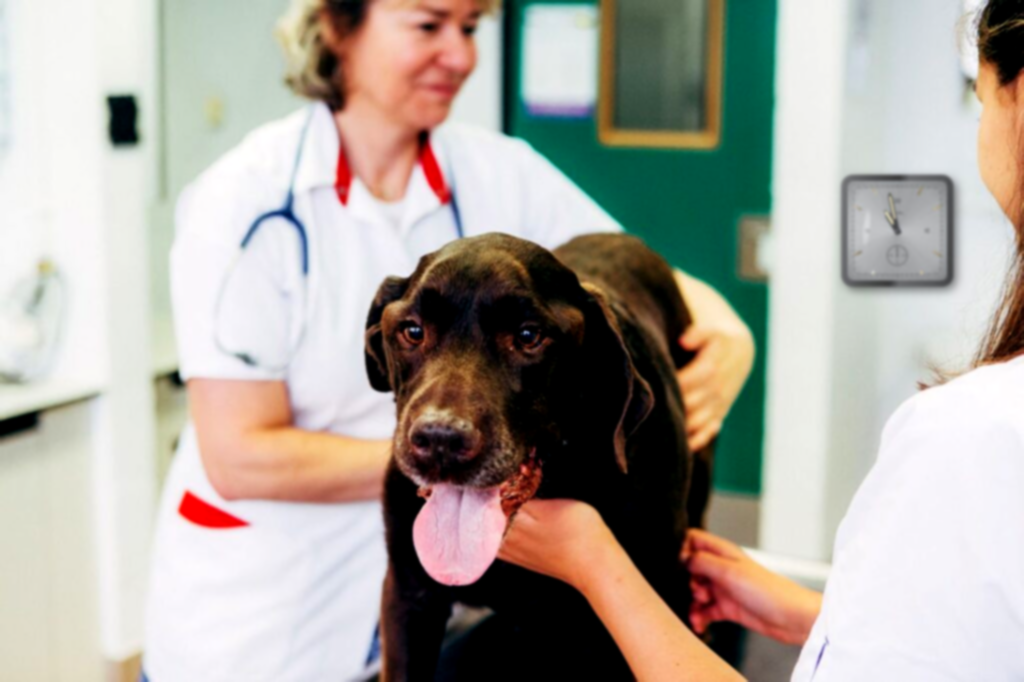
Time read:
10 h 58 min
